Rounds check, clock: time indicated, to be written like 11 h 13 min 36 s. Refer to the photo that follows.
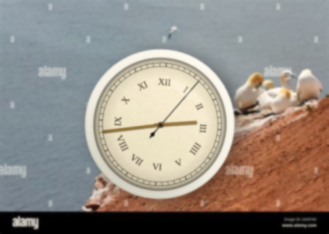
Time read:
2 h 43 min 06 s
